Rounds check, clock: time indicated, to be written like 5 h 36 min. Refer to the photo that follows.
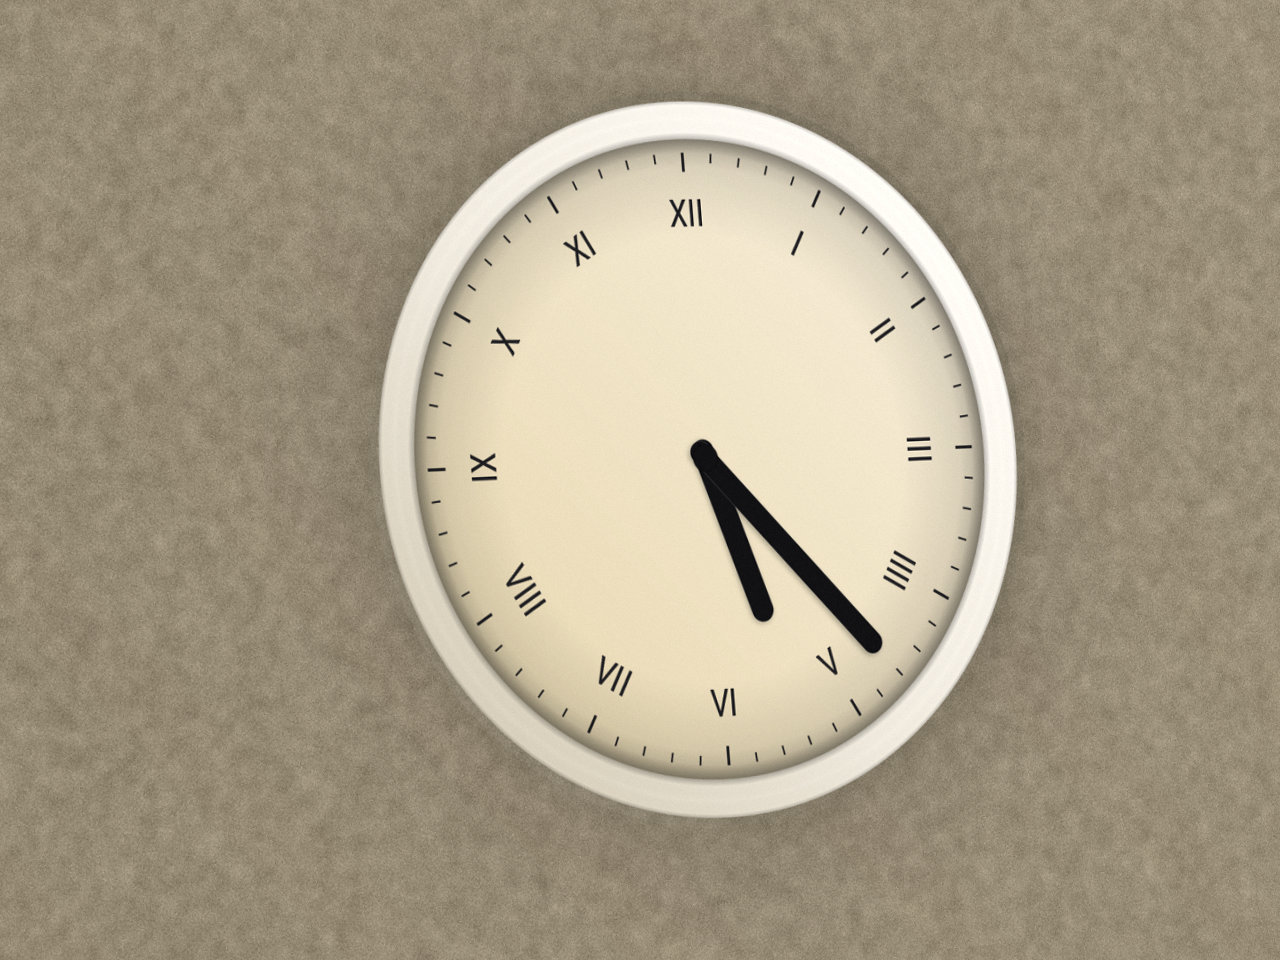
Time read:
5 h 23 min
